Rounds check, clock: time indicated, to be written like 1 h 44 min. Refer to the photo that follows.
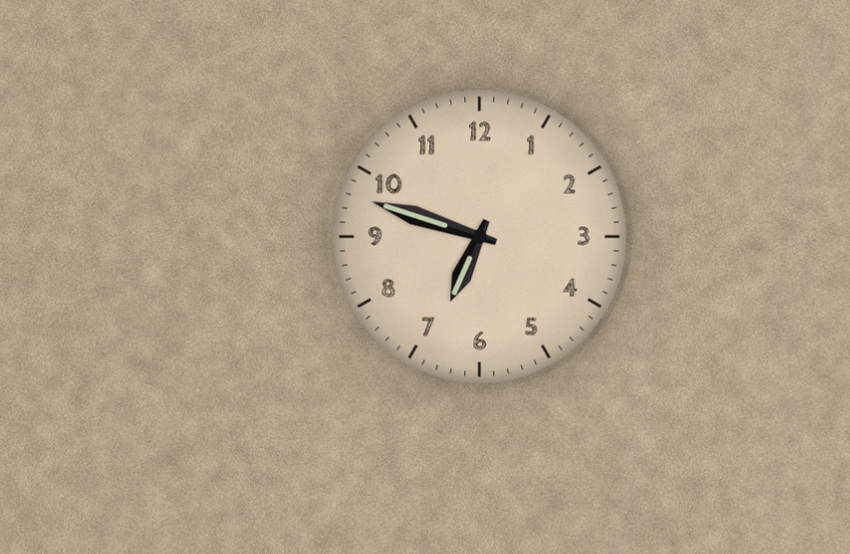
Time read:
6 h 48 min
